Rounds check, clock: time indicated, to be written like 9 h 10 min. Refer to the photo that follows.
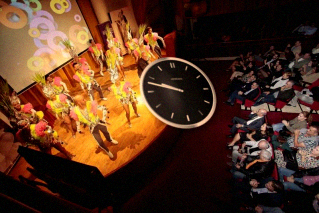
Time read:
9 h 48 min
